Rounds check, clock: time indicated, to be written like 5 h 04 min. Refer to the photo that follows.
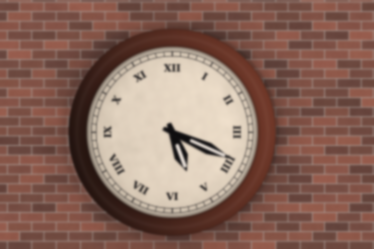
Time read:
5 h 19 min
